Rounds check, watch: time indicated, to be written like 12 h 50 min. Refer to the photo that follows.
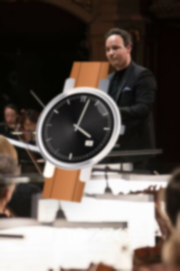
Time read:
4 h 02 min
